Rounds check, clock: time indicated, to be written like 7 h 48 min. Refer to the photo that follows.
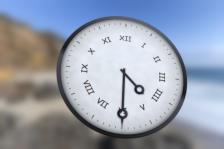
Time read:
4 h 30 min
